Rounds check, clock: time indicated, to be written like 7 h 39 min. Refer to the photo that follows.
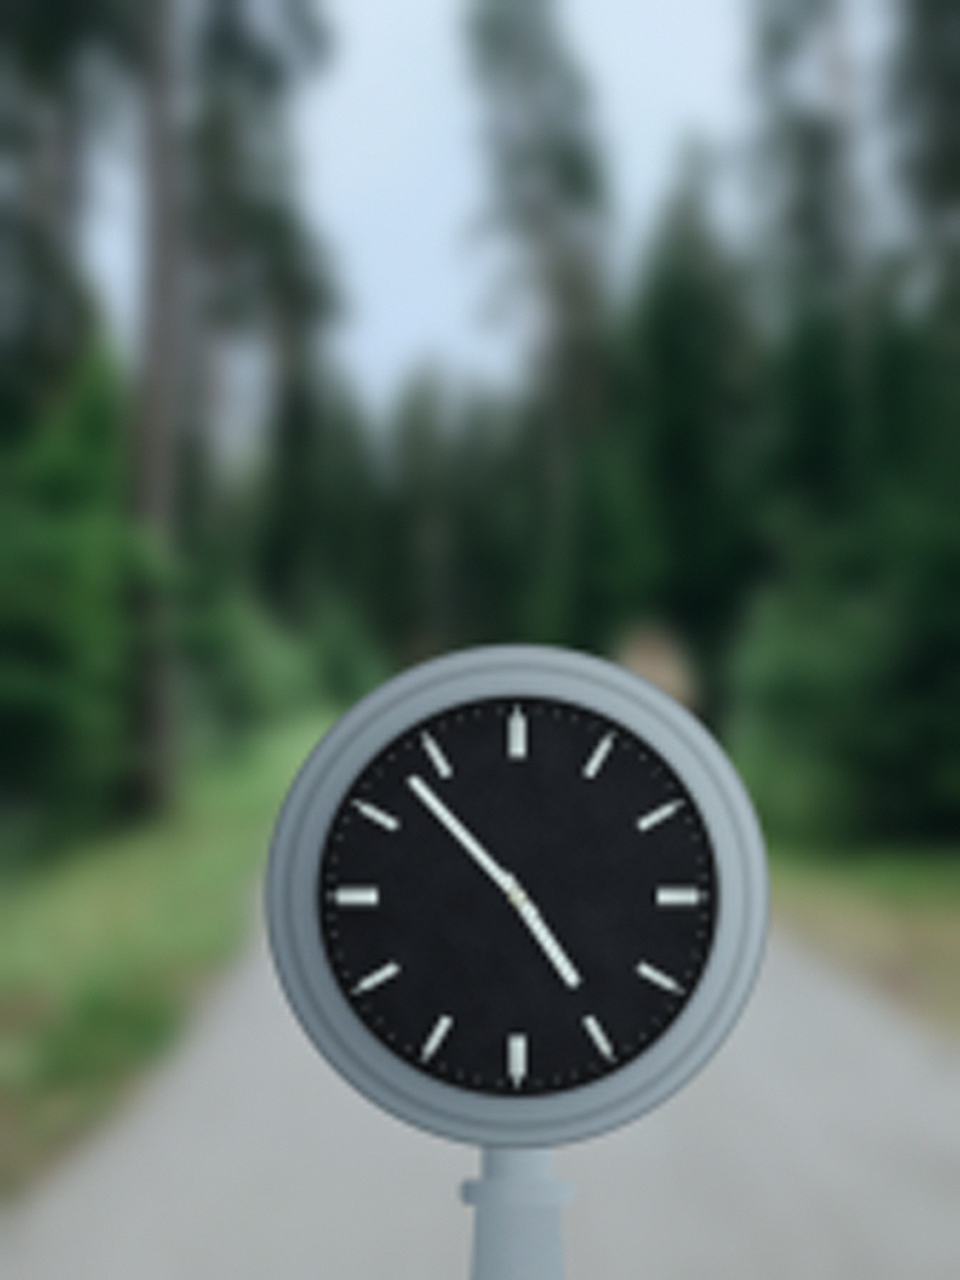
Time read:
4 h 53 min
